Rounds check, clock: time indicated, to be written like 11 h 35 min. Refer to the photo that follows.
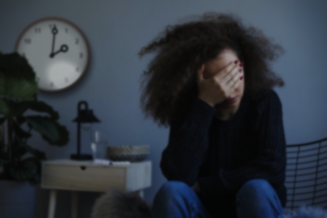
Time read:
2 h 01 min
